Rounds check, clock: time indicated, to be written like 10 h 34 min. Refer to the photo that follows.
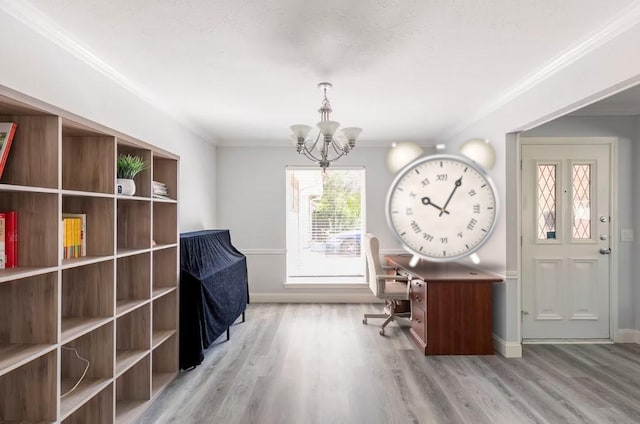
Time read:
10 h 05 min
